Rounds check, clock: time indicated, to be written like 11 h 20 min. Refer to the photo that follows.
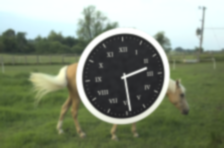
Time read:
2 h 29 min
